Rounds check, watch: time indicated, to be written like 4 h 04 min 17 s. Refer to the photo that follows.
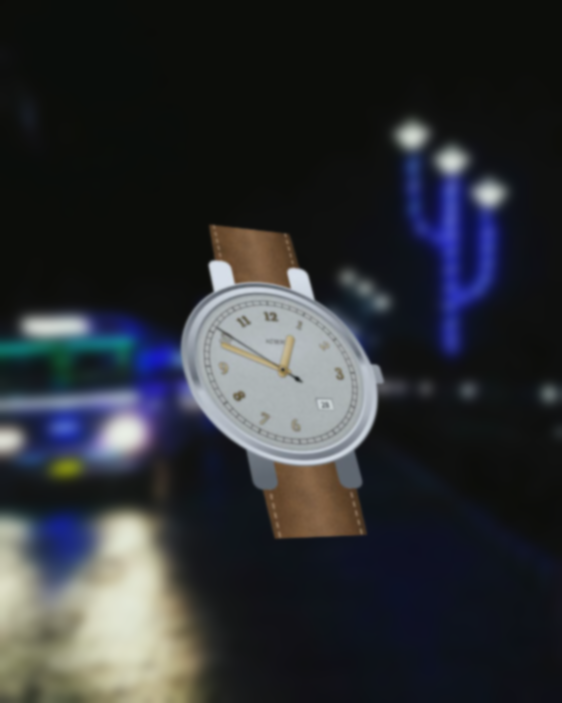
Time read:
12 h 48 min 51 s
